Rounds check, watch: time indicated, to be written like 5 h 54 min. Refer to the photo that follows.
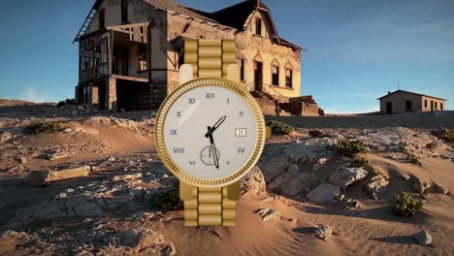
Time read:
1 h 28 min
